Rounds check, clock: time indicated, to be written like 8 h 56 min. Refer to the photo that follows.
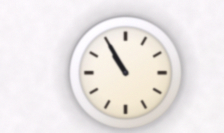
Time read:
10 h 55 min
